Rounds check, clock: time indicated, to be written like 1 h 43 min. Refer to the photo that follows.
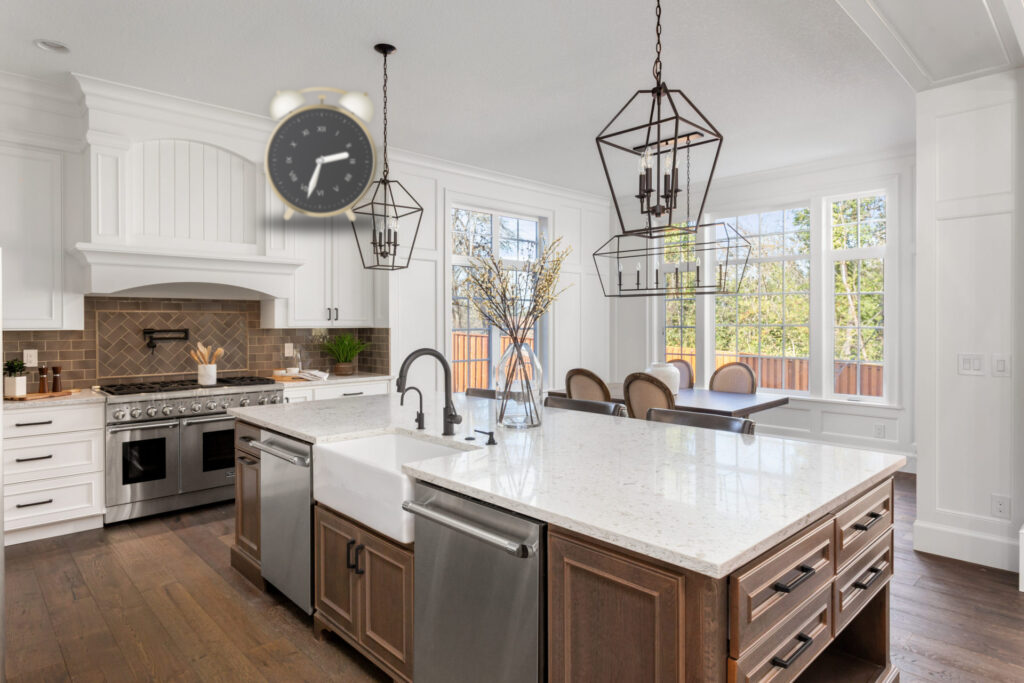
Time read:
2 h 33 min
